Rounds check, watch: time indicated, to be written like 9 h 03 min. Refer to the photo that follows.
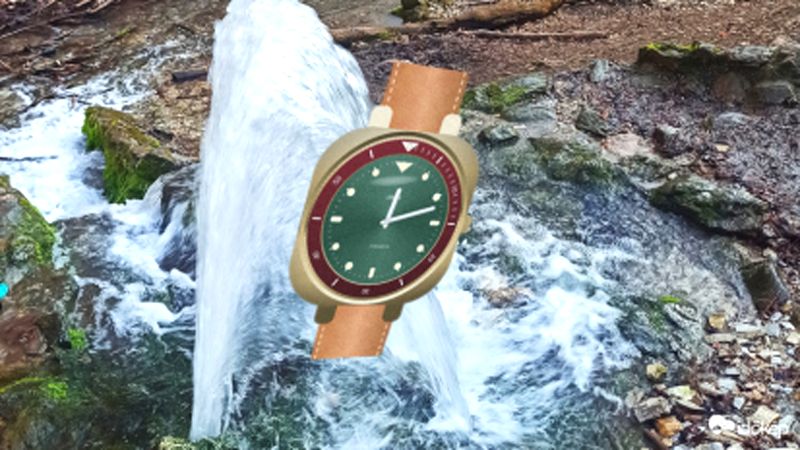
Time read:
12 h 12 min
